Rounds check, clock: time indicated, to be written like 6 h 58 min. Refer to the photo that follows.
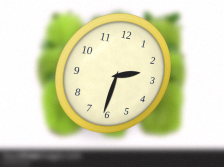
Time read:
2 h 31 min
